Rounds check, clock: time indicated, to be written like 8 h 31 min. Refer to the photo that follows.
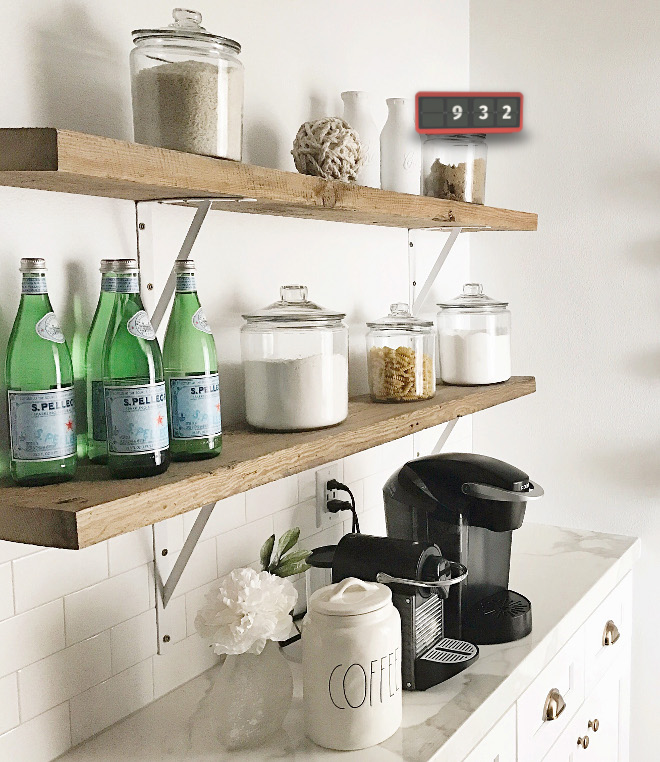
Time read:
9 h 32 min
